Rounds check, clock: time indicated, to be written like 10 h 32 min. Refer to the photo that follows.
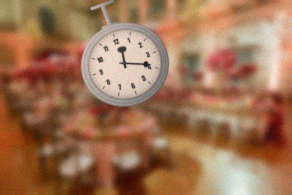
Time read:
12 h 19 min
